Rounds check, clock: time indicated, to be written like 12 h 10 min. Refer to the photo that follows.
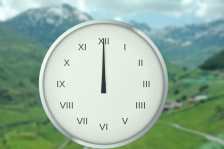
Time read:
12 h 00 min
